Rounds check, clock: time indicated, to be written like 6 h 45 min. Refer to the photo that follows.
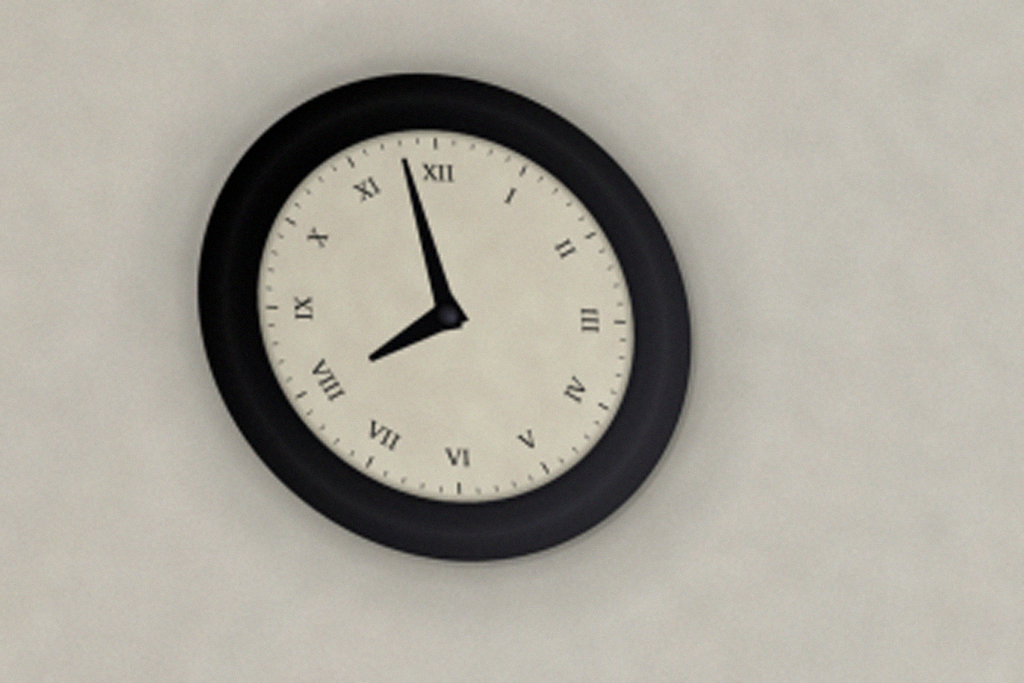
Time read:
7 h 58 min
